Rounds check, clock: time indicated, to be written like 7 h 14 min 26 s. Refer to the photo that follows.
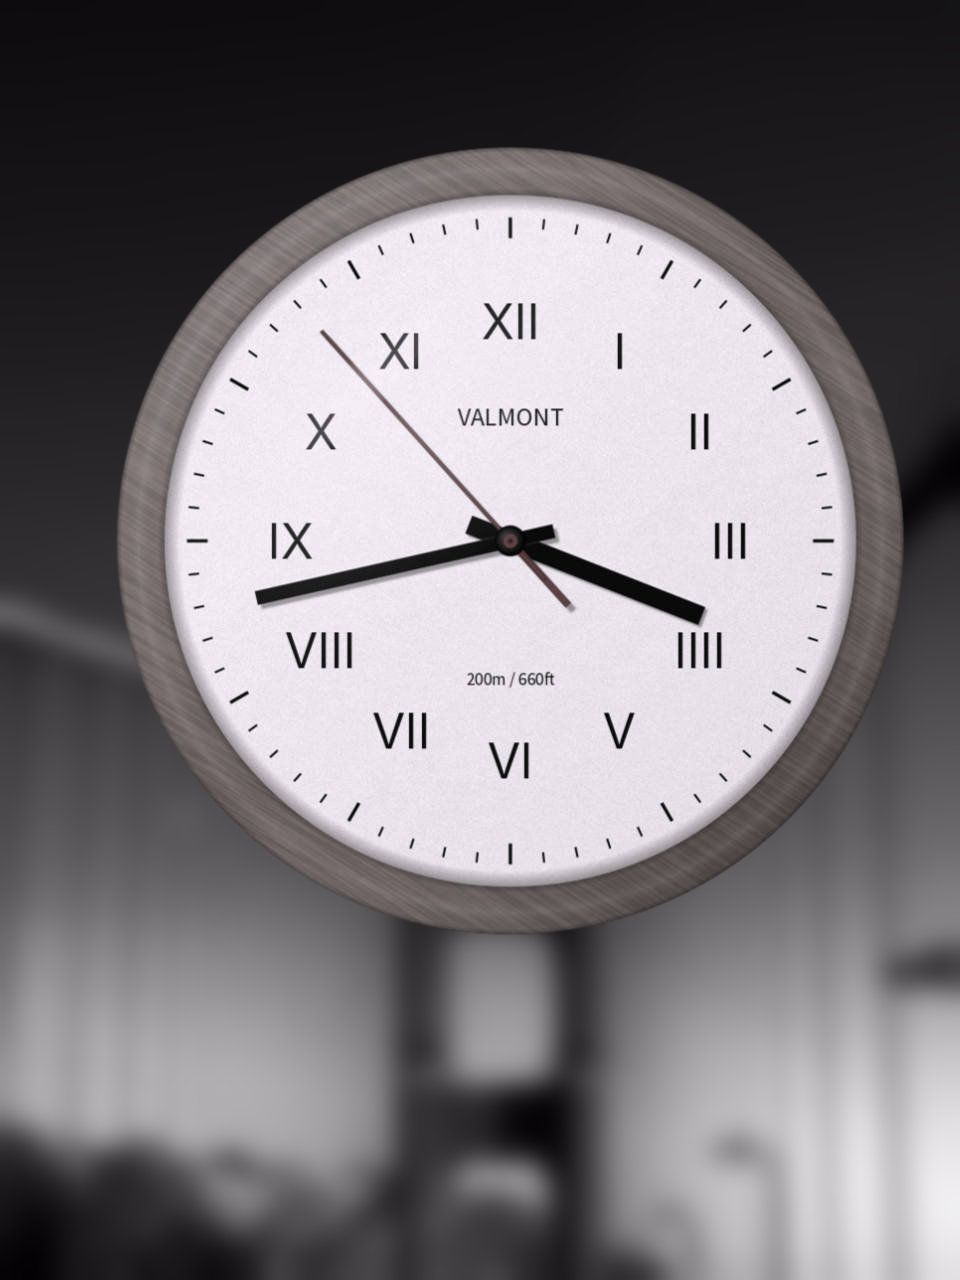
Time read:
3 h 42 min 53 s
